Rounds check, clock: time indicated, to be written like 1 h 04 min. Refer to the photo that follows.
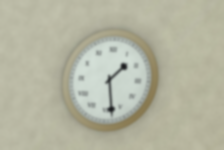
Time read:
1 h 28 min
